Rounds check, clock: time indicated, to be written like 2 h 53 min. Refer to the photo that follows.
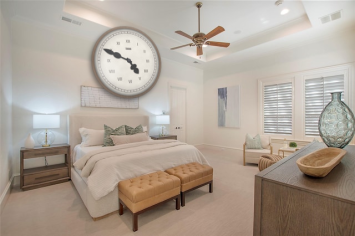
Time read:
4 h 49 min
